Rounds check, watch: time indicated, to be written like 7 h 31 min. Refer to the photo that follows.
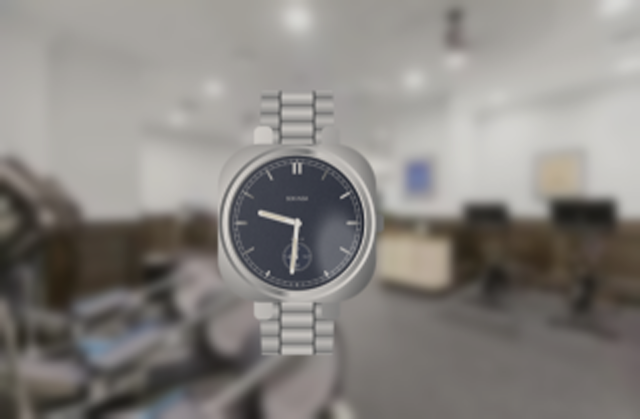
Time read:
9 h 31 min
